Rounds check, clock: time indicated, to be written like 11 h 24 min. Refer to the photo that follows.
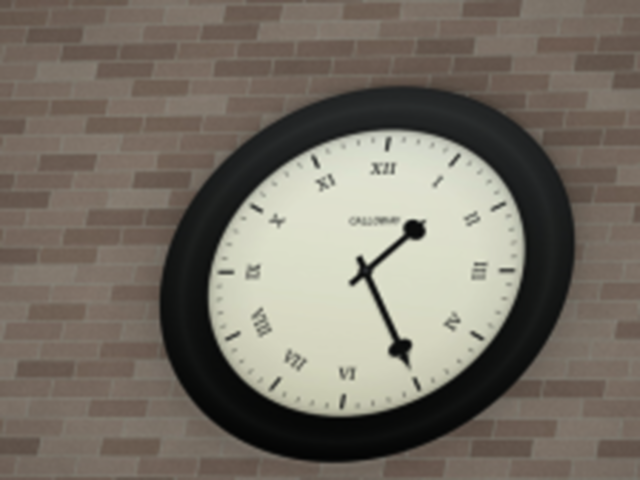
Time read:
1 h 25 min
